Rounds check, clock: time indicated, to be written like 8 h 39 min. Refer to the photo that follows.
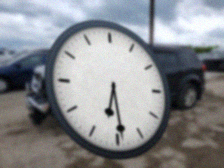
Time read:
6 h 29 min
